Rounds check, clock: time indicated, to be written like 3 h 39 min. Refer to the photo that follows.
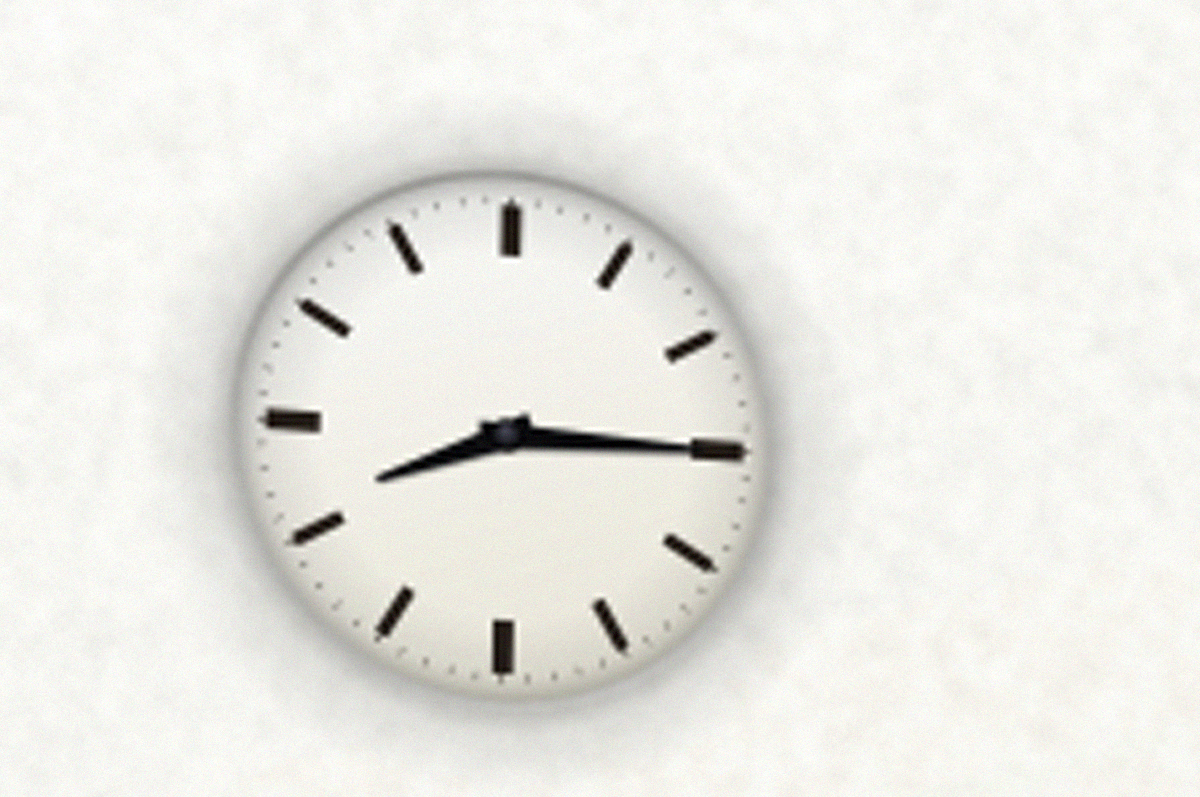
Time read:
8 h 15 min
